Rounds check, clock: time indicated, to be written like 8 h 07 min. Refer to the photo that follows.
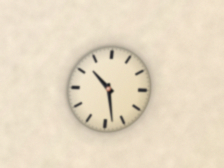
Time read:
10 h 28 min
